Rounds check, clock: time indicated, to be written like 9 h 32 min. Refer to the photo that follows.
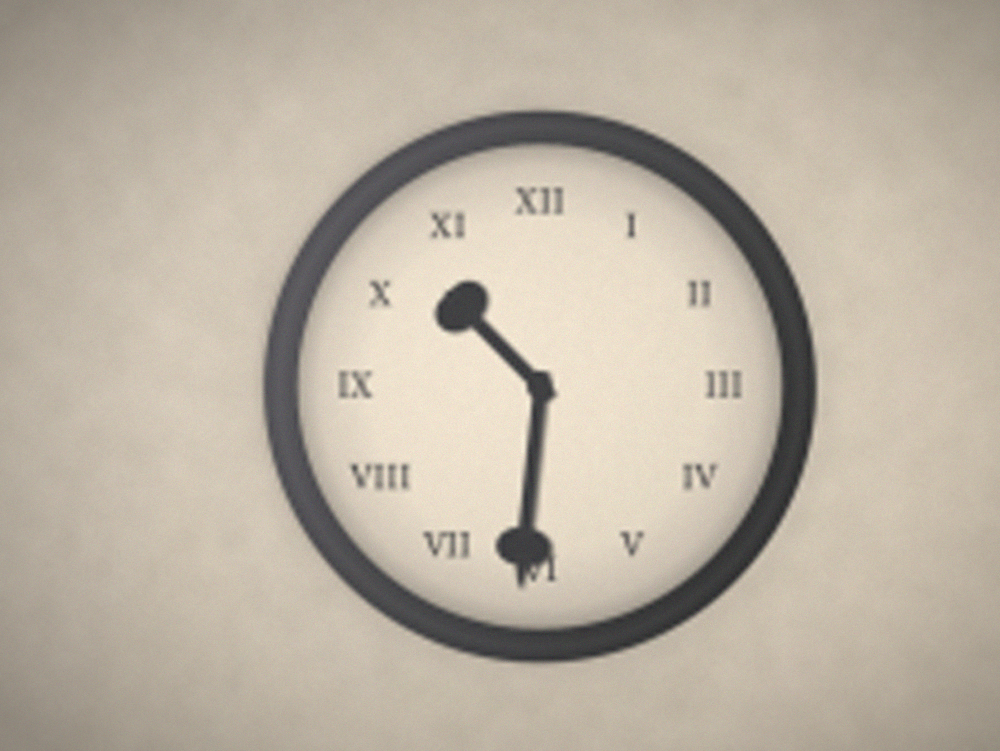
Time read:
10 h 31 min
